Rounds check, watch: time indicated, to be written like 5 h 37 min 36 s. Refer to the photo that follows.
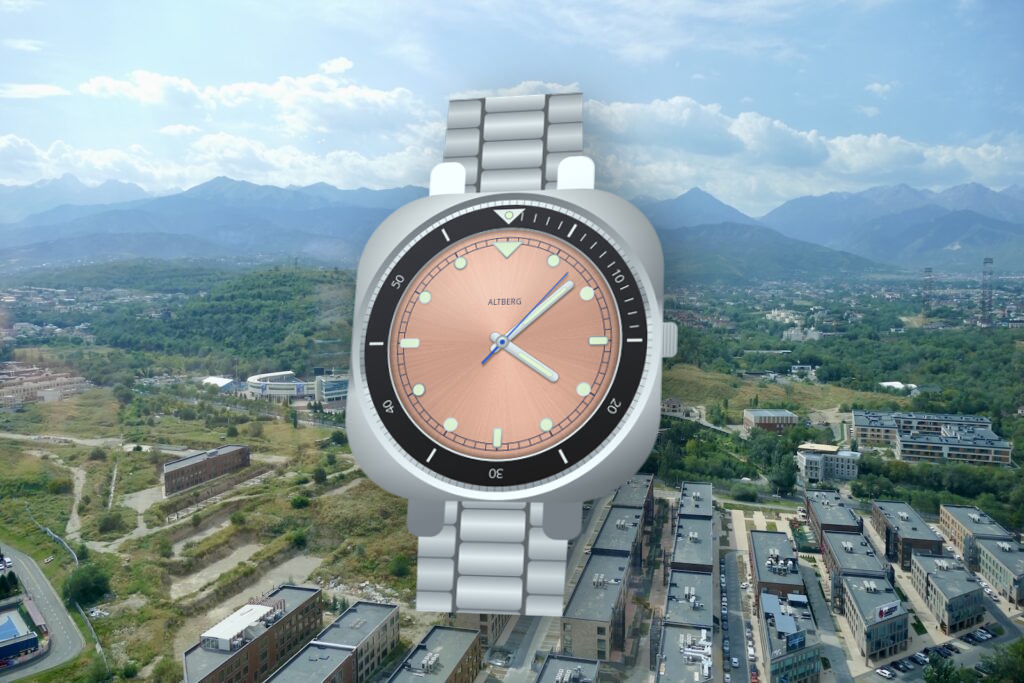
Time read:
4 h 08 min 07 s
